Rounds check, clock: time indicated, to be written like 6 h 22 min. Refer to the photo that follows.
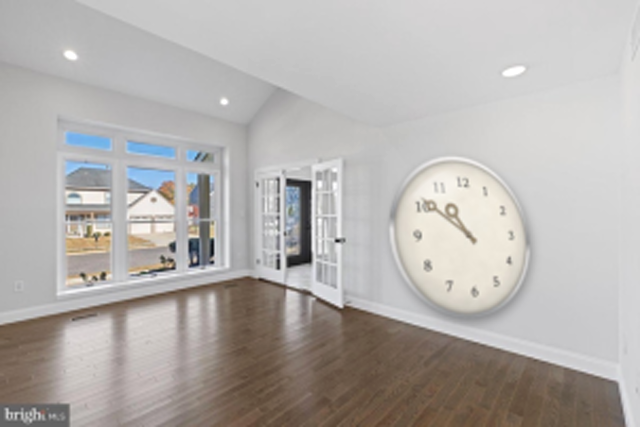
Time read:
10 h 51 min
